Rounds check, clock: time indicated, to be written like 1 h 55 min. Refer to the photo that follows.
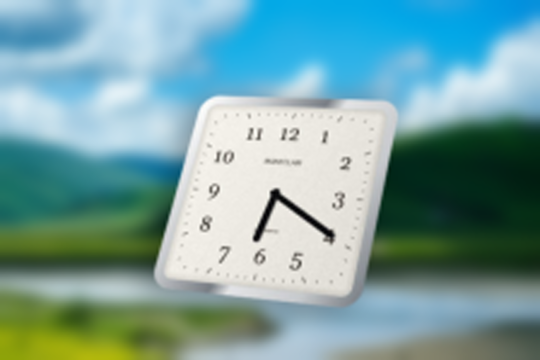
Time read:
6 h 20 min
